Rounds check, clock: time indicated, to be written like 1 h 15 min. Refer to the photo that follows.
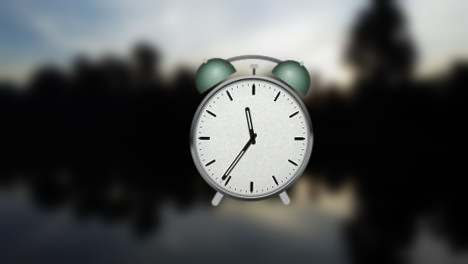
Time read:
11 h 36 min
